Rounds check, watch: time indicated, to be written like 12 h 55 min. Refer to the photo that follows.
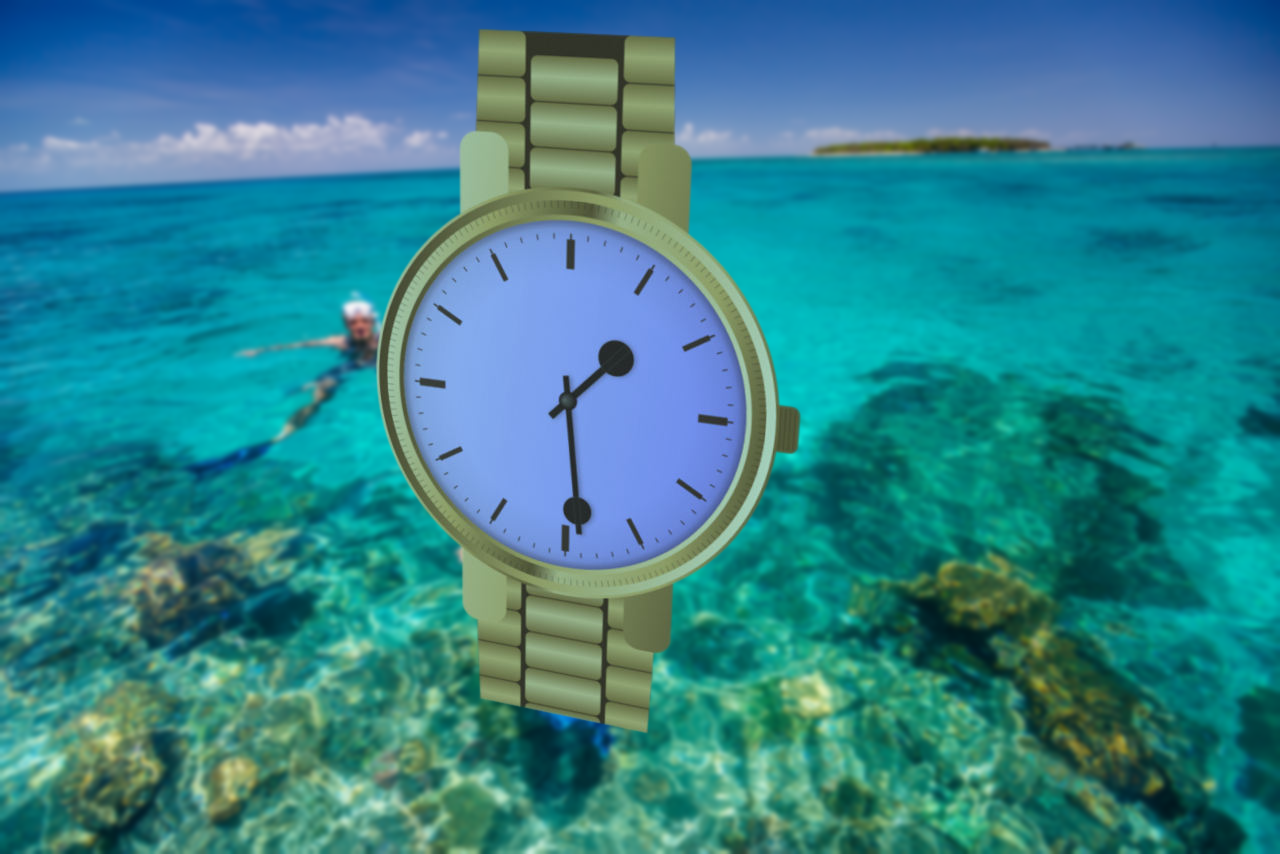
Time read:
1 h 29 min
